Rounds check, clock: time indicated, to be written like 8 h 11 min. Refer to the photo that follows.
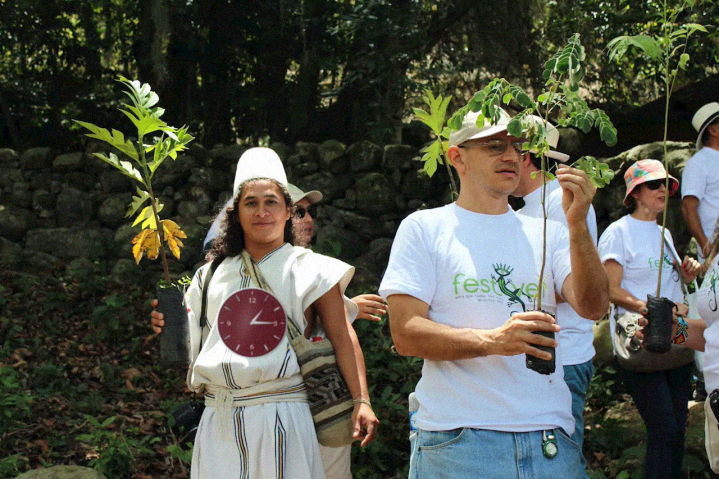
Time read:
1 h 15 min
